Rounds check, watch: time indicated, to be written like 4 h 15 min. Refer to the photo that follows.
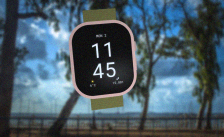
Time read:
11 h 45 min
